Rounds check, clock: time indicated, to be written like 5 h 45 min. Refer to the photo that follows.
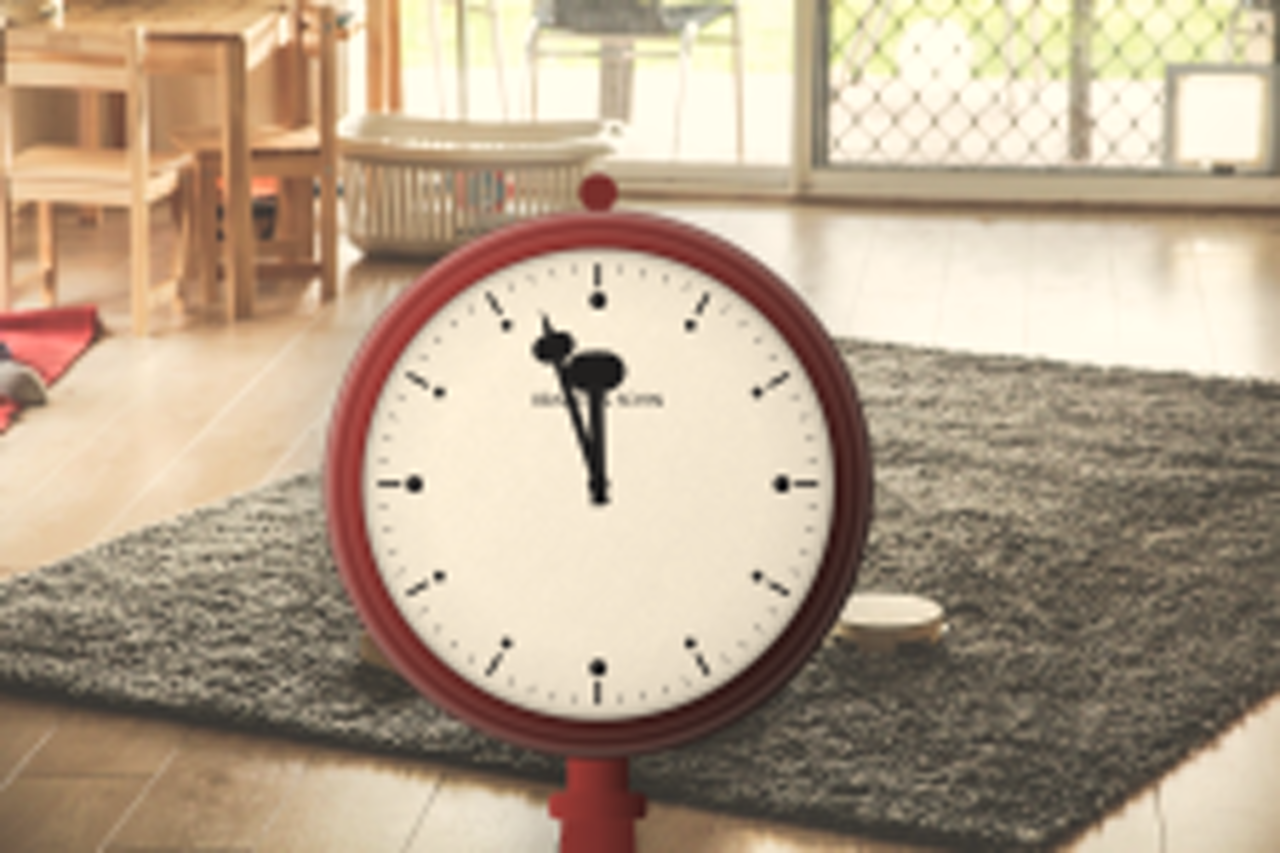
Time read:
11 h 57 min
